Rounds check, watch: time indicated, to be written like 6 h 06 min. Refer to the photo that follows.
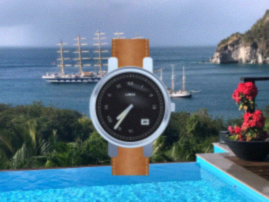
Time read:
7 h 36 min
